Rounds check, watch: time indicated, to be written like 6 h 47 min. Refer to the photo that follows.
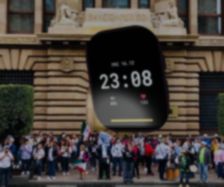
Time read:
23 h 08 min
